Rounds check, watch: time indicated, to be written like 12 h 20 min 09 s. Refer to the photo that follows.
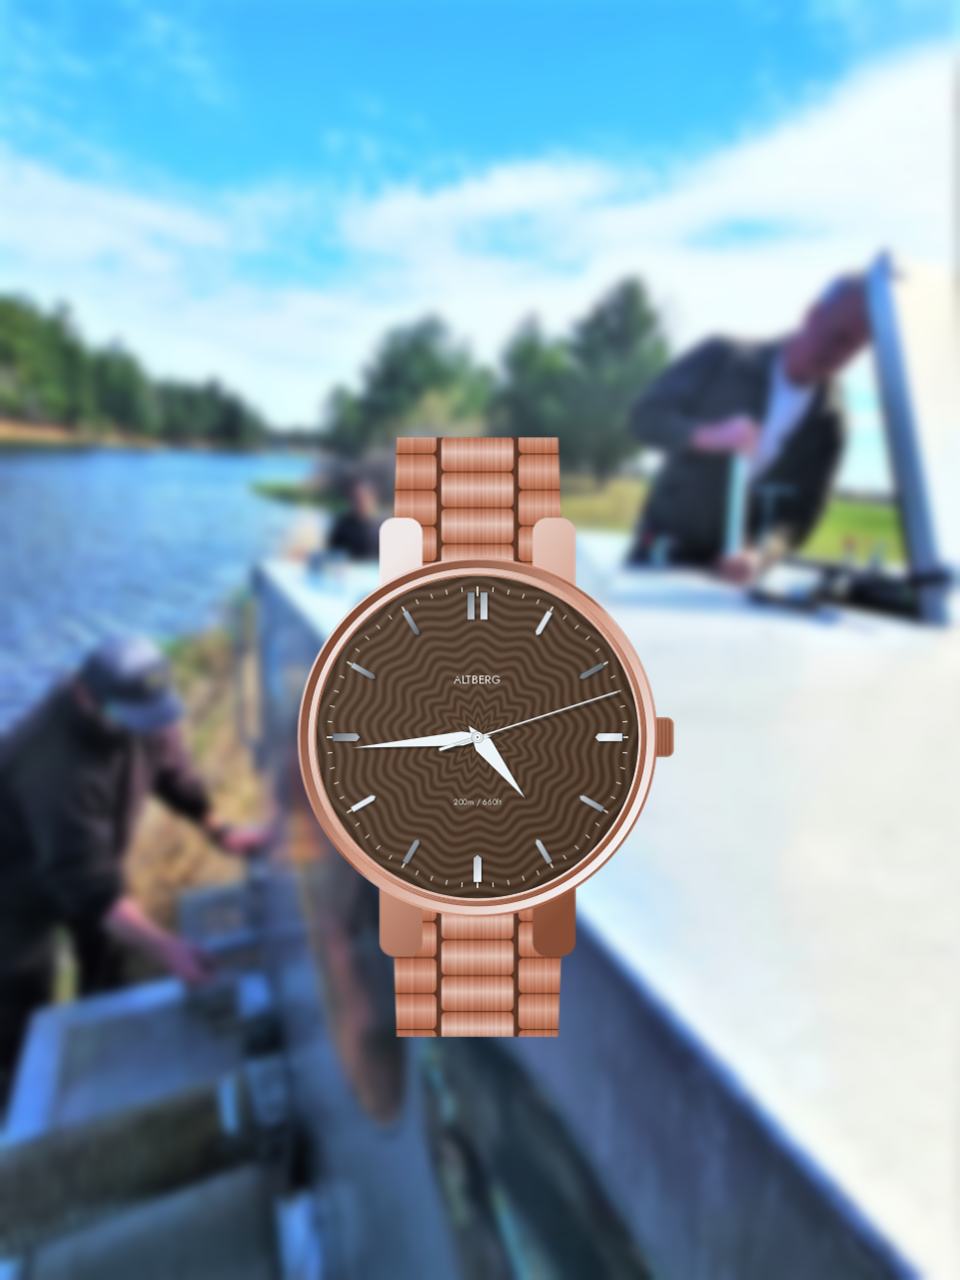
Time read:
4 h 44 min 12 s
